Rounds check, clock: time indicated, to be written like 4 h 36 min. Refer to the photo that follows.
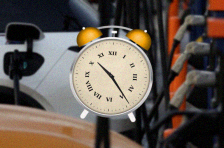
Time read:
10 h 24 min
